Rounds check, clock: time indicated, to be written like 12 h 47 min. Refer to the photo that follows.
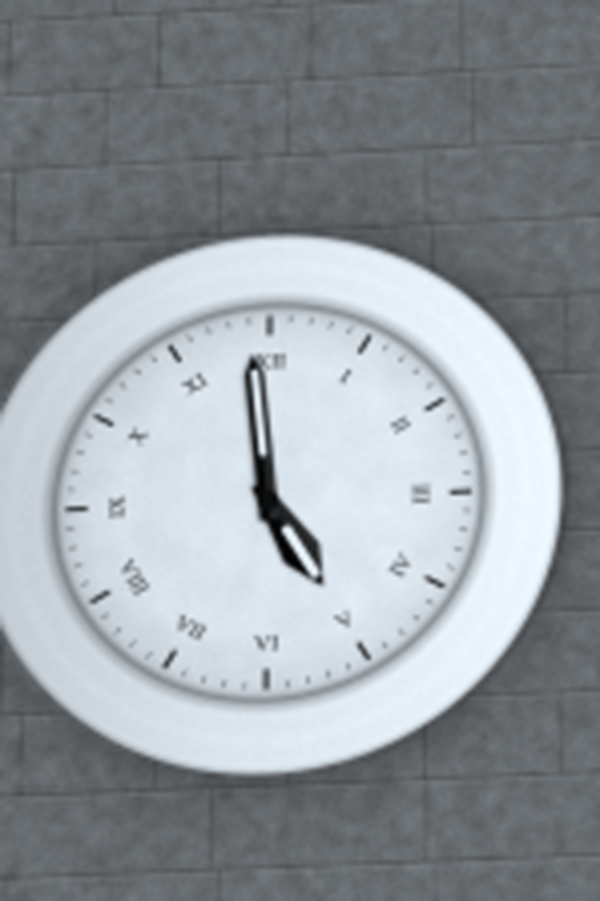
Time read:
4 h 59 min
